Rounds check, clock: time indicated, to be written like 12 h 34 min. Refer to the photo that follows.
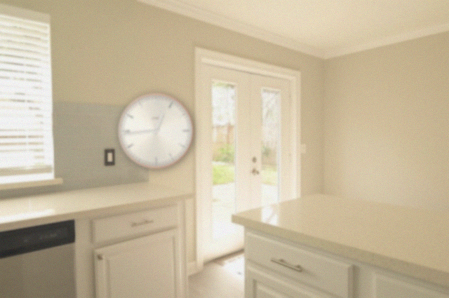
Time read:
12 h 44 min
